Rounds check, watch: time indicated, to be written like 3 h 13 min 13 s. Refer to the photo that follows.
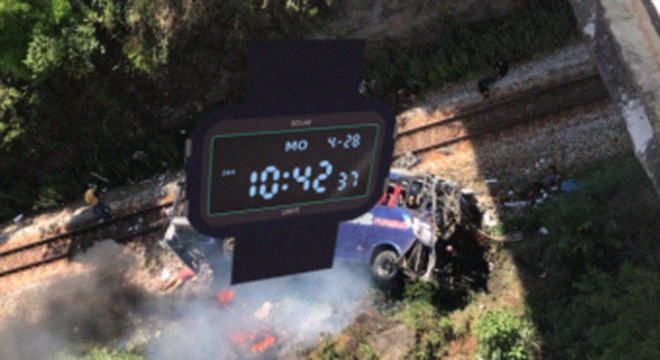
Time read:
10 h 42 min 37 s
